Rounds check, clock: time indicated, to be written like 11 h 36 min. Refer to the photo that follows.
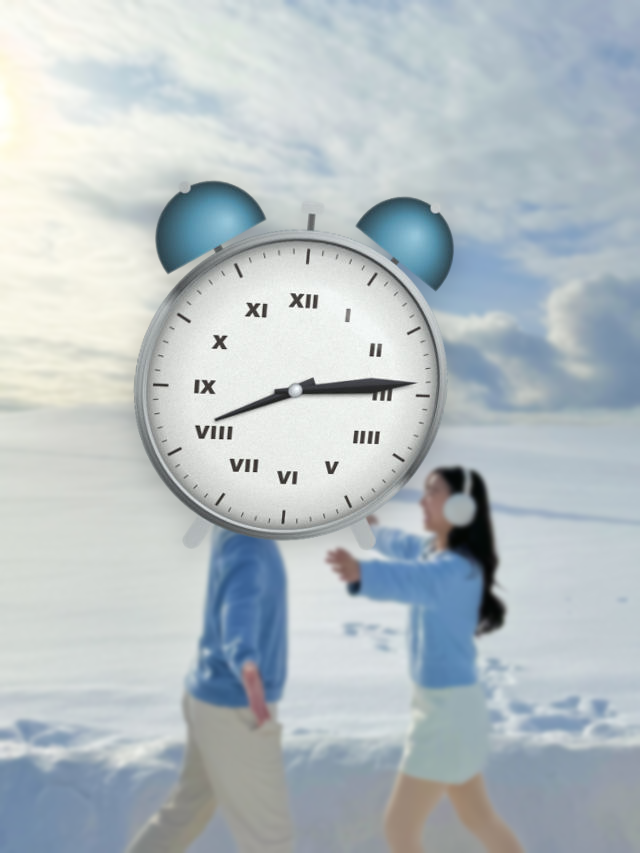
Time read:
8 h 14 min
